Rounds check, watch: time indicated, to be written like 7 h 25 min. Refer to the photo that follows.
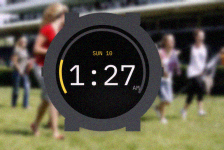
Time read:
1 h 27 min
